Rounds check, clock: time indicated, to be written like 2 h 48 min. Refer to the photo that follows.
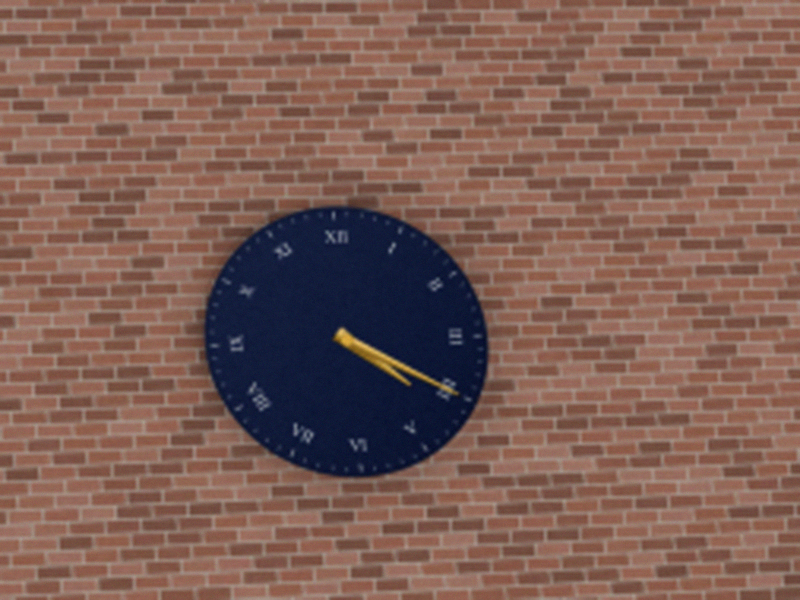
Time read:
4 h 20 min
